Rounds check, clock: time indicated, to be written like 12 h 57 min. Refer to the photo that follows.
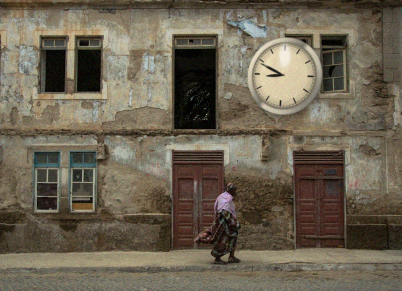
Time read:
8 h 49 min
